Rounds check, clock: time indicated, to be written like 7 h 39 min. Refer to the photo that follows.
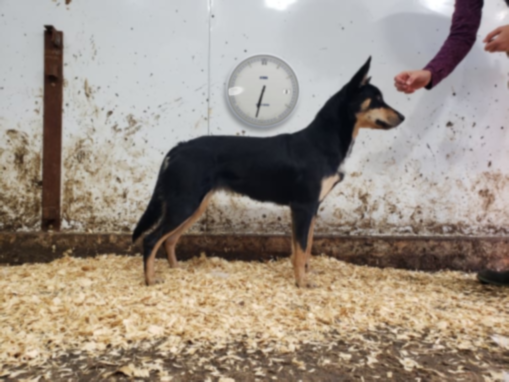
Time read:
6 h 32 min
